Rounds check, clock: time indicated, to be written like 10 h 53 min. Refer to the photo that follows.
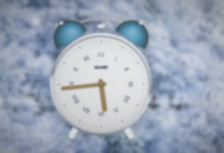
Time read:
5 h 44 min
